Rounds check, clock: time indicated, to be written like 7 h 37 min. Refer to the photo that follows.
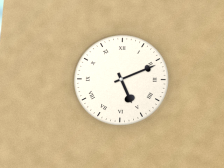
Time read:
5 h 11 min
